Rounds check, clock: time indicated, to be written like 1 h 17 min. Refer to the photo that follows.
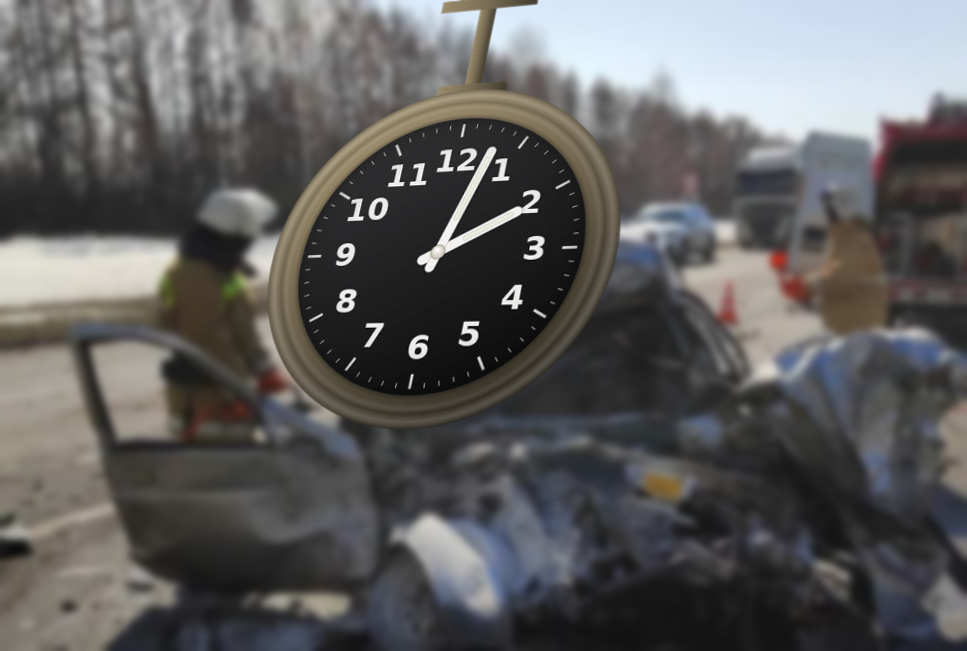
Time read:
2 h 03 min
